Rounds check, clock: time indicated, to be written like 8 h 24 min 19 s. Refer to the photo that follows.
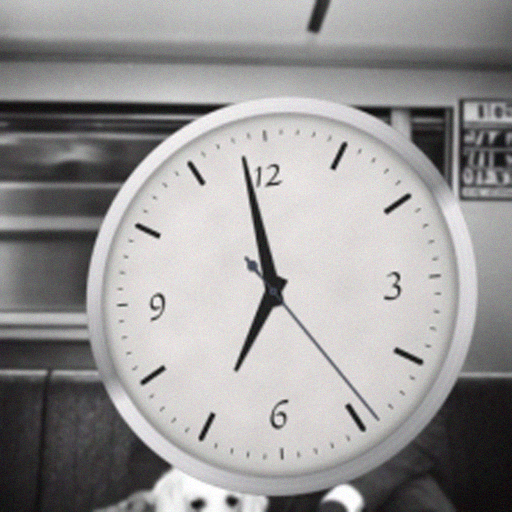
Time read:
6 h 58 min 24 s
